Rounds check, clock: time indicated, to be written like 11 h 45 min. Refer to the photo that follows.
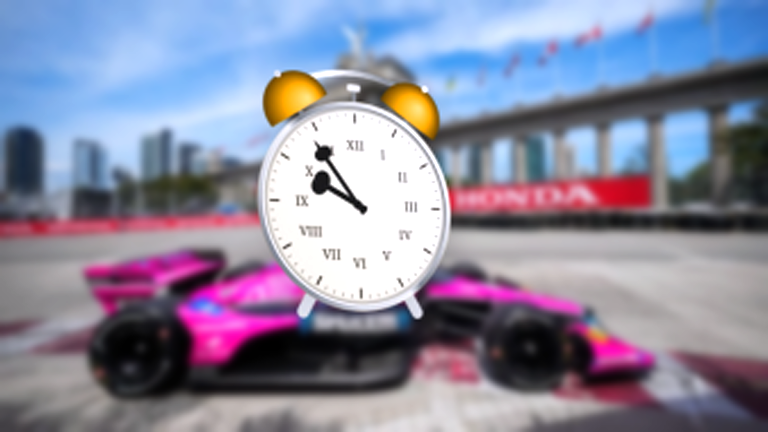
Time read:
9 h 54 min
